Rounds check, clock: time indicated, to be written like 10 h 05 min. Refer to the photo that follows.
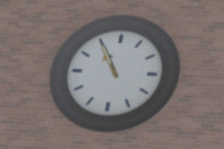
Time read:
10 h 55 min
